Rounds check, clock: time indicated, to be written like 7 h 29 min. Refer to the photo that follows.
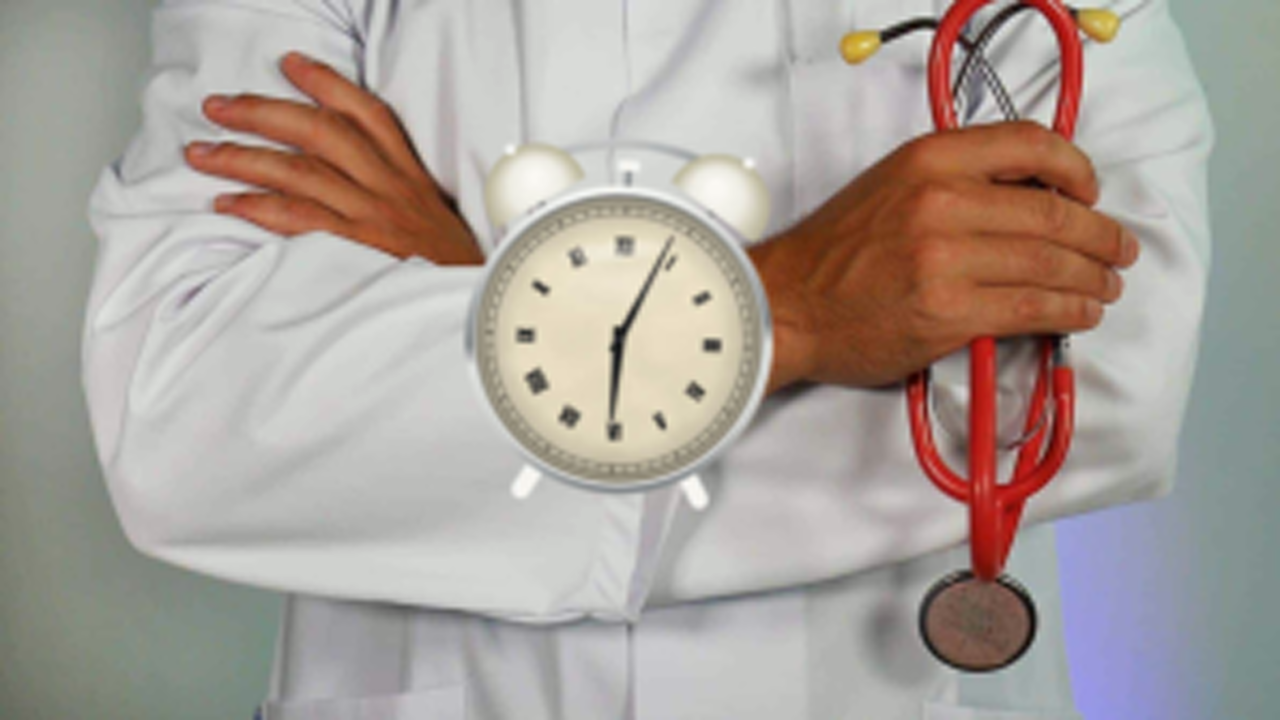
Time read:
6 h 04 min
